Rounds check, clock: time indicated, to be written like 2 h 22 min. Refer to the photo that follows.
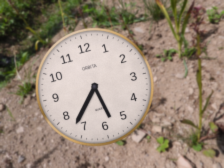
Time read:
5 h 37 min
